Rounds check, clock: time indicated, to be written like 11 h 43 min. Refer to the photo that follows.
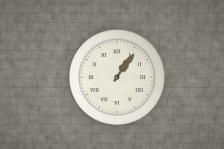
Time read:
1 h 06 min
